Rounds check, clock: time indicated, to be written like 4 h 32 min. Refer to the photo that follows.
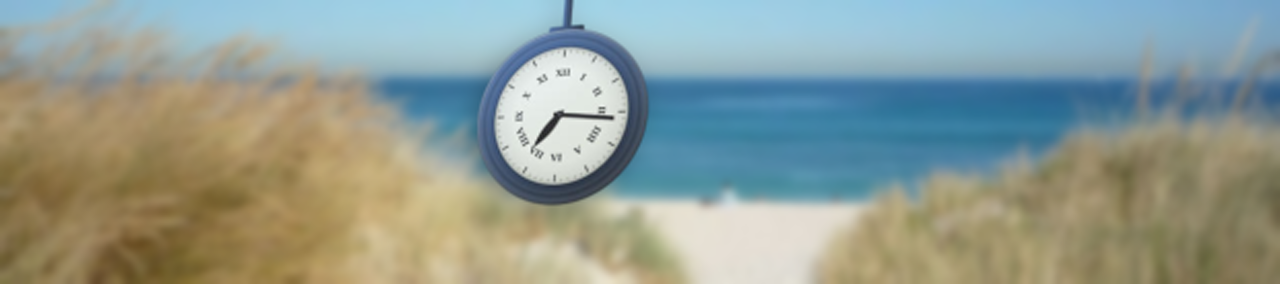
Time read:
7 h 16 min
